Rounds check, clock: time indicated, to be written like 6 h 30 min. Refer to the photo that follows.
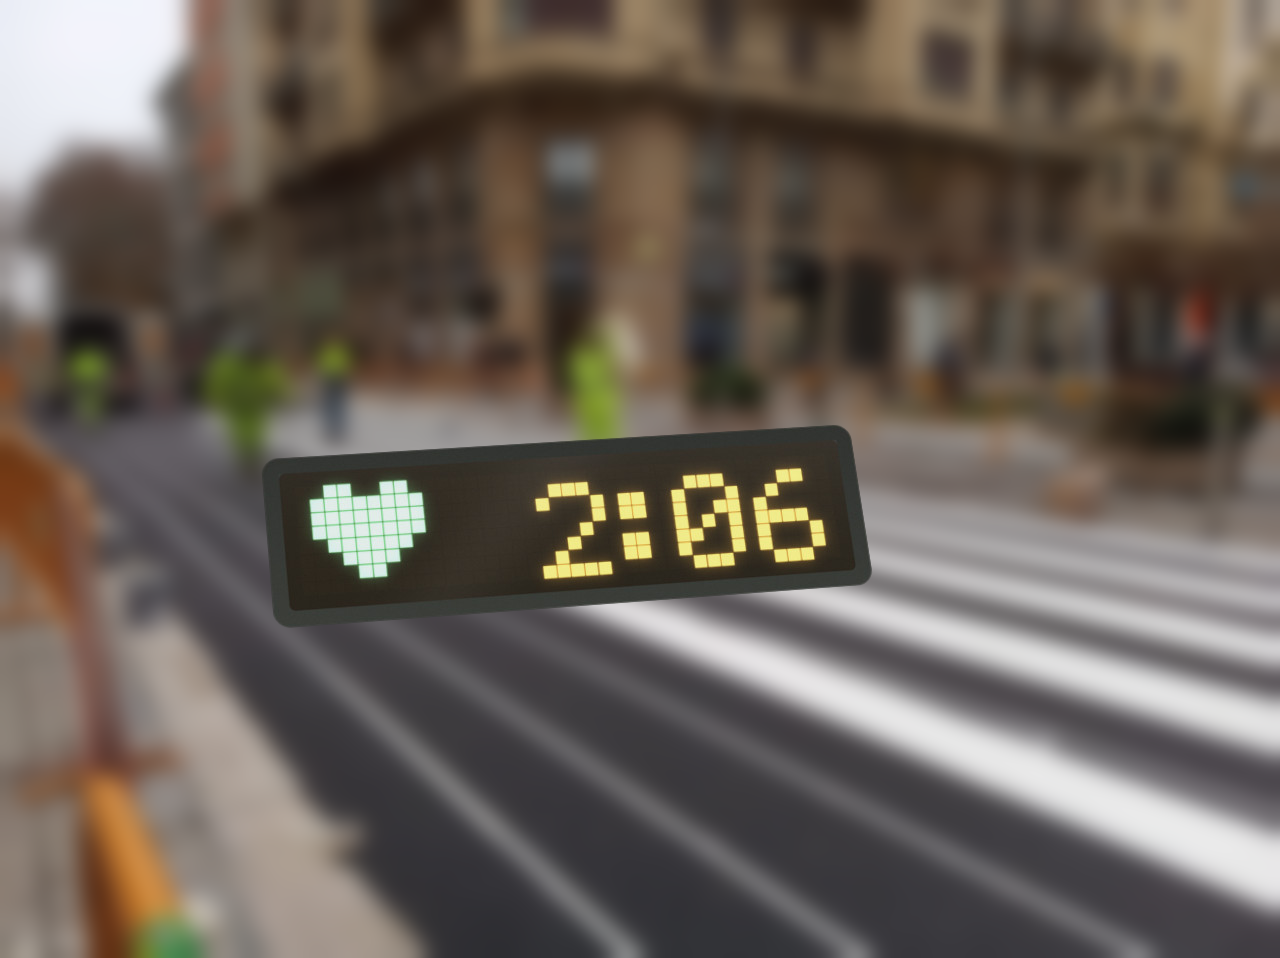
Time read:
2 h 06 min
